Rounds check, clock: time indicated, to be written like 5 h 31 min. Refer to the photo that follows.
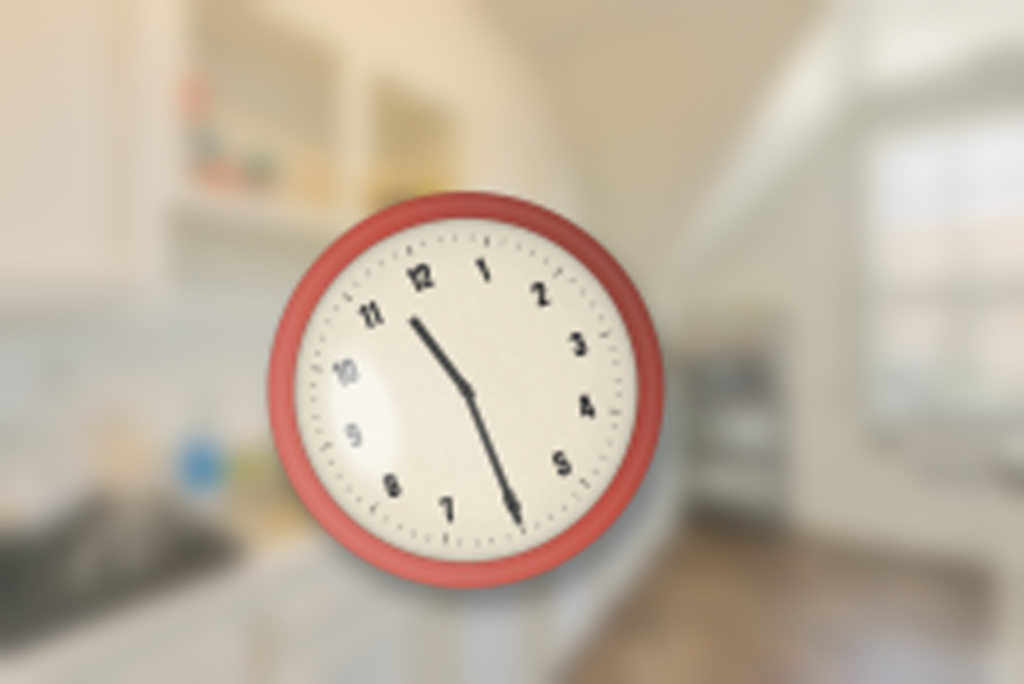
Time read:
11 h 30 min
